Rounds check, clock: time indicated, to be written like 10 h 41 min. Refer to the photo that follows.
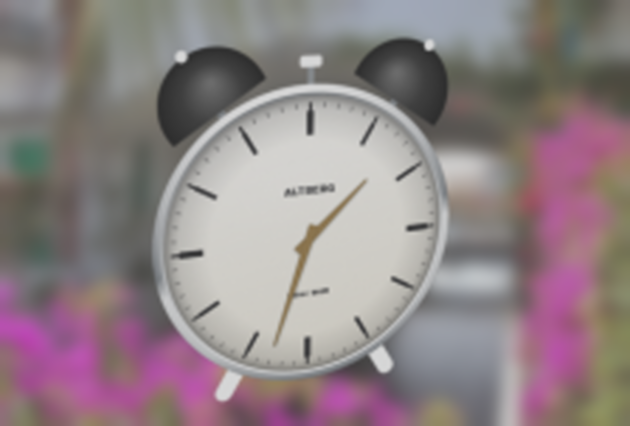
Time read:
1 h 33 min
